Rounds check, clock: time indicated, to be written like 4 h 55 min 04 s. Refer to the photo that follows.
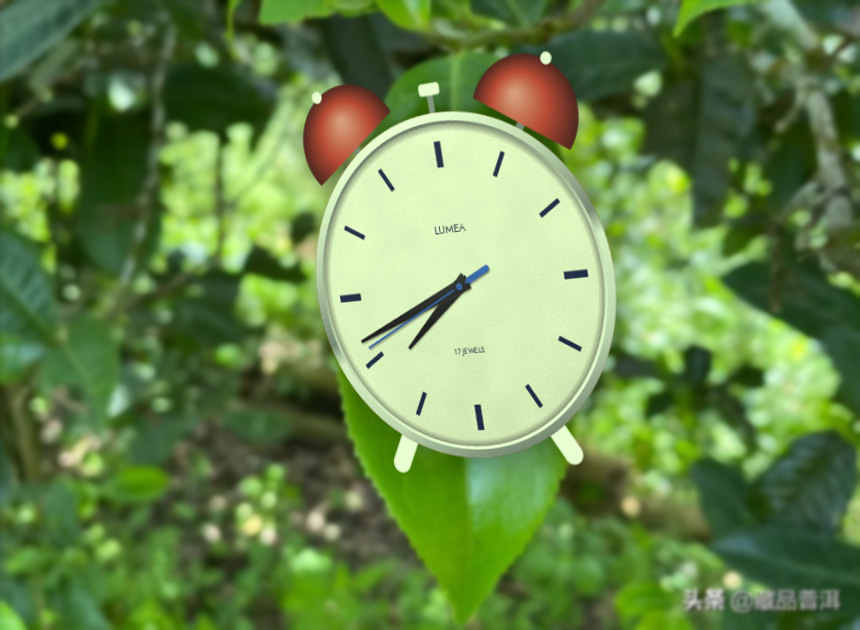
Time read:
7 h 41 min 41 s
